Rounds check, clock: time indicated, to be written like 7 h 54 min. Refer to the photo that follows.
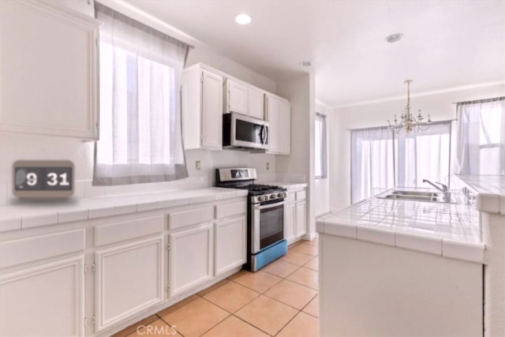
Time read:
9 h 31 min
